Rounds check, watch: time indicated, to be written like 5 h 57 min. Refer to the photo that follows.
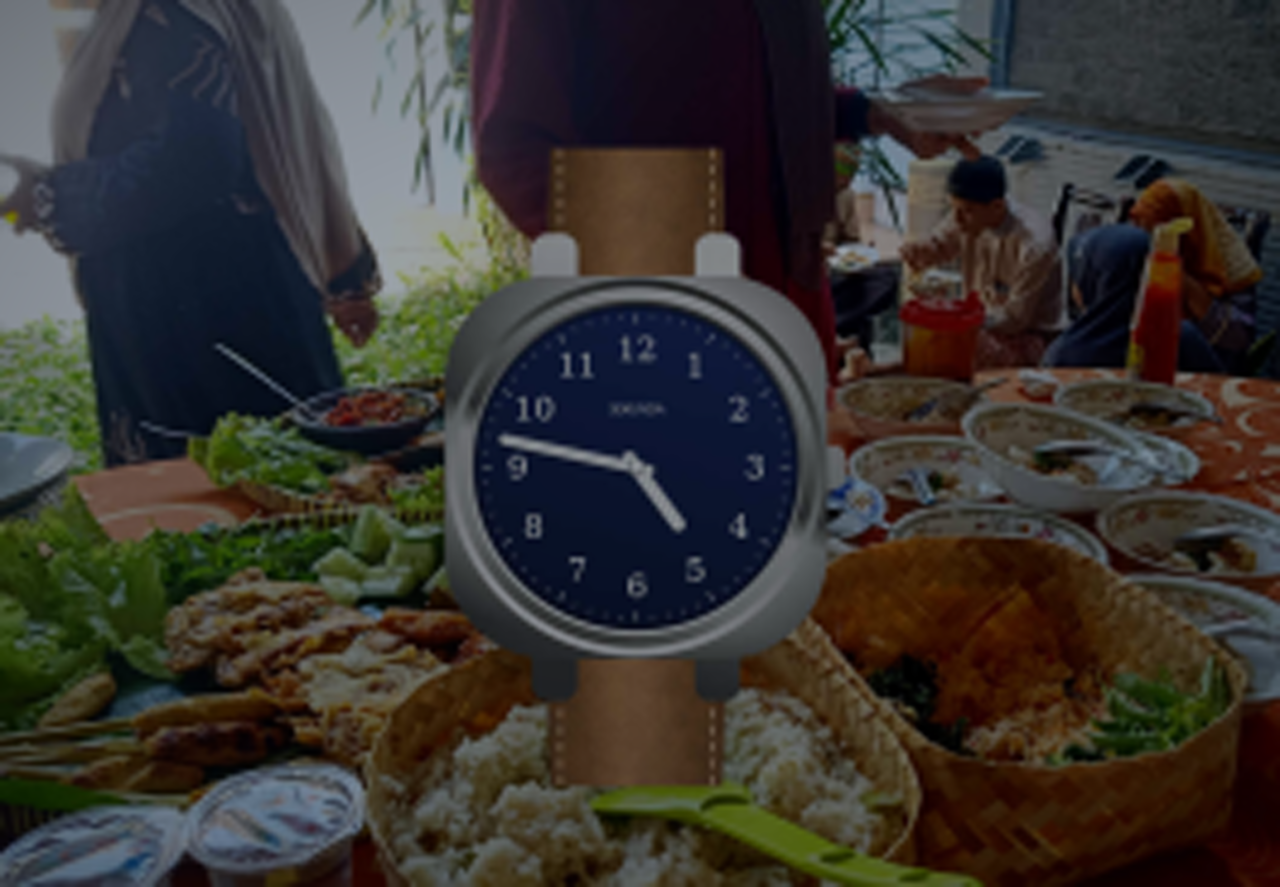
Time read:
4 h 47 min
